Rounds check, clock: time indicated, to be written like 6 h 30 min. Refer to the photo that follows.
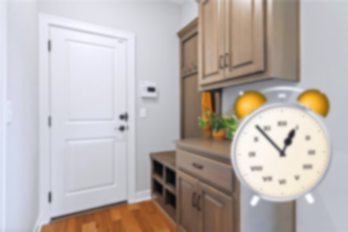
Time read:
12 h 53 min
